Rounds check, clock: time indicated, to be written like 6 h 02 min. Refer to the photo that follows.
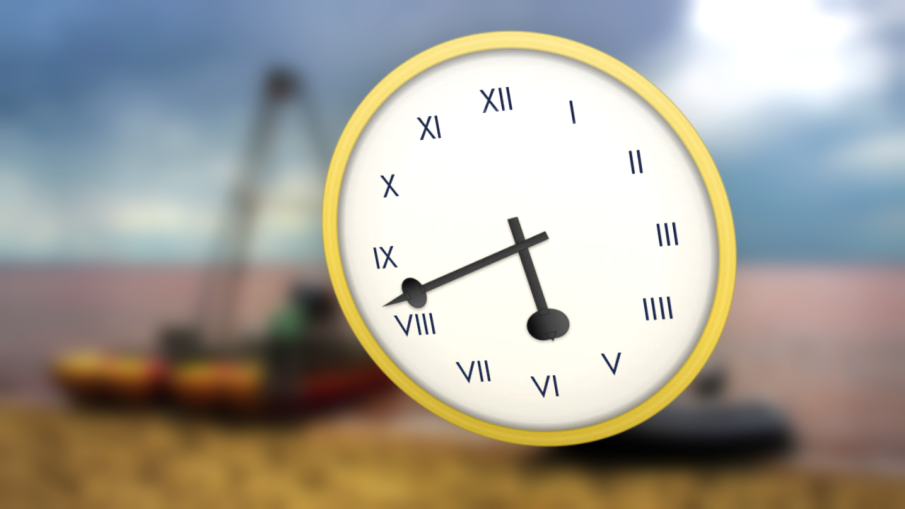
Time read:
5 h 42 min
